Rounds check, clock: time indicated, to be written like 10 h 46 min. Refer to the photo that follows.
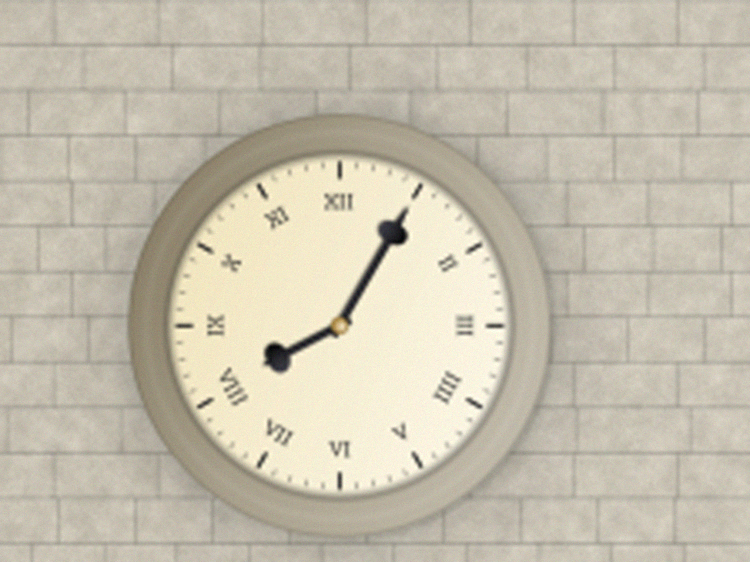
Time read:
8 h 05 min
